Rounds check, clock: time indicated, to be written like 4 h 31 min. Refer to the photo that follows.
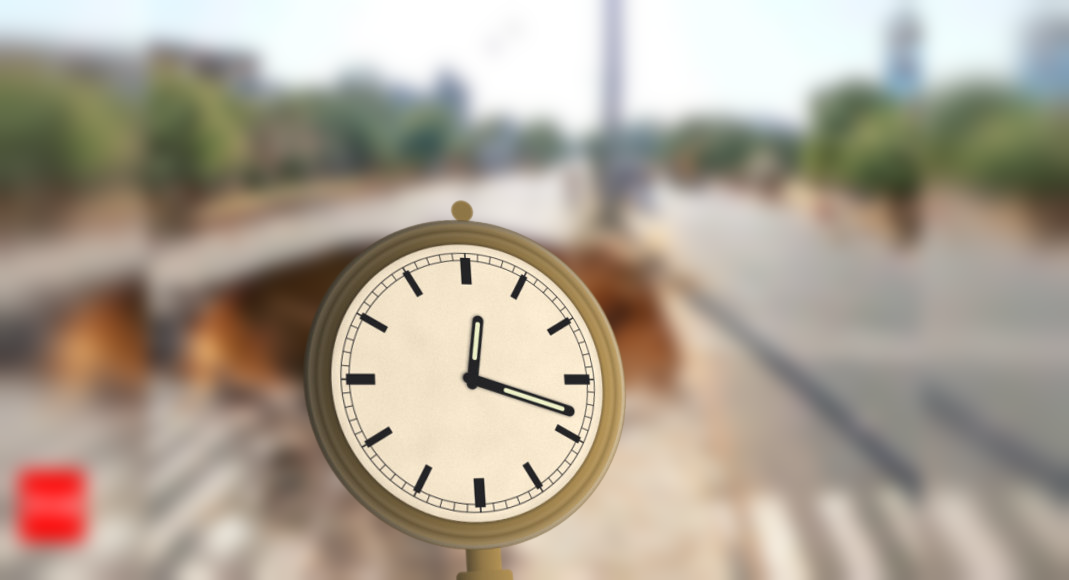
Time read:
12 h 18 min
